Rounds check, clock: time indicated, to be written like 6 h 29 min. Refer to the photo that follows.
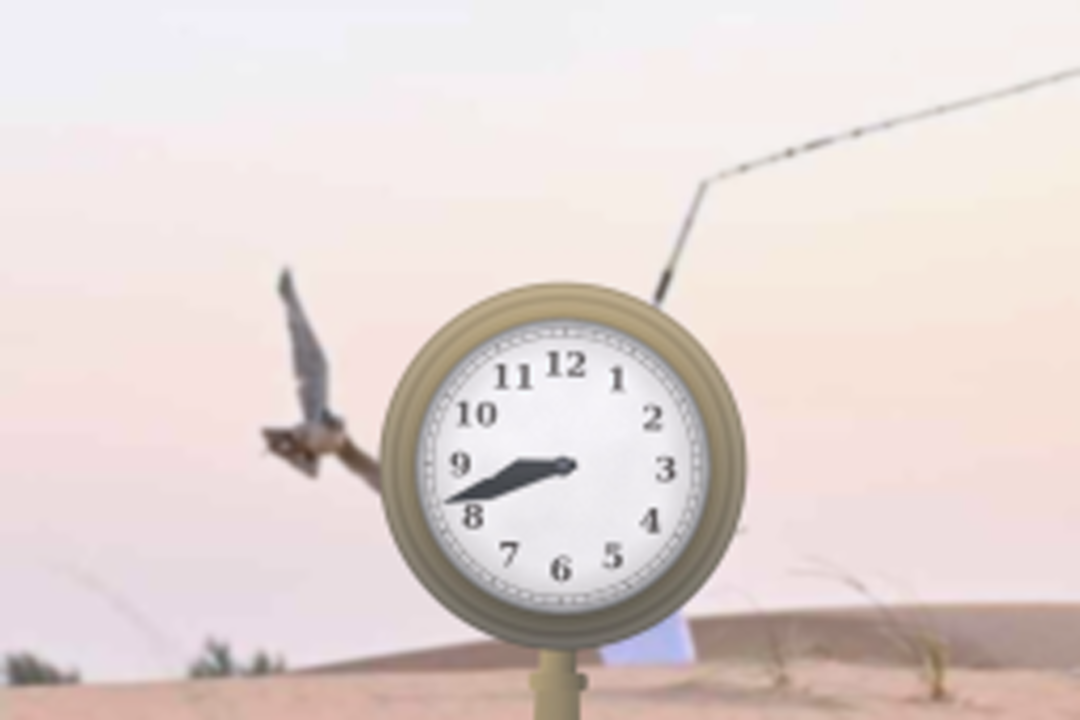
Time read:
8 h 42 min
